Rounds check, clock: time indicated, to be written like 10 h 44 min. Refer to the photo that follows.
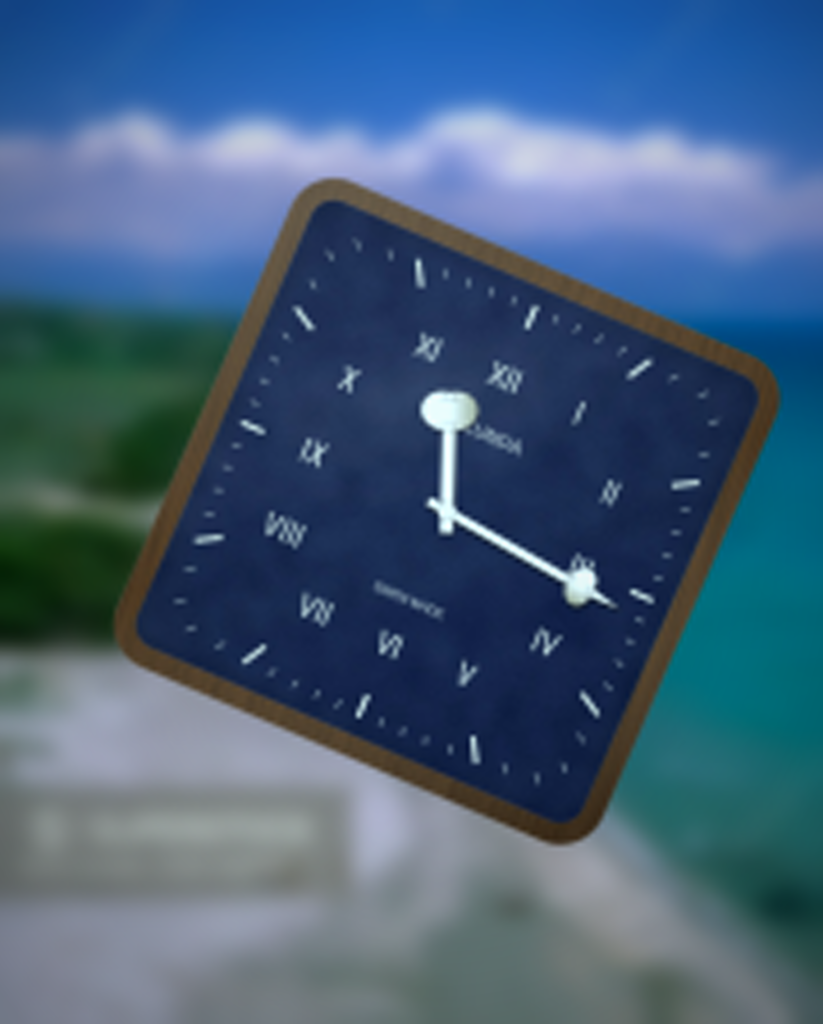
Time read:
11 h 16 min
